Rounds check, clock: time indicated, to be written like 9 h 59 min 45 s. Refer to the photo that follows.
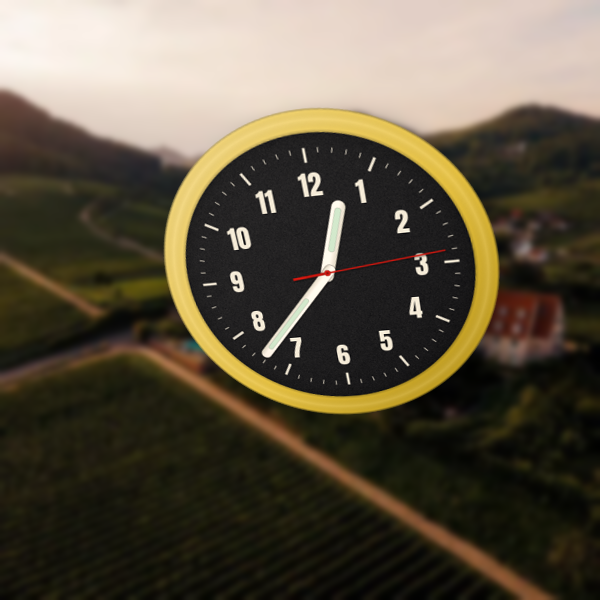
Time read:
12 h 37 min 14 s
